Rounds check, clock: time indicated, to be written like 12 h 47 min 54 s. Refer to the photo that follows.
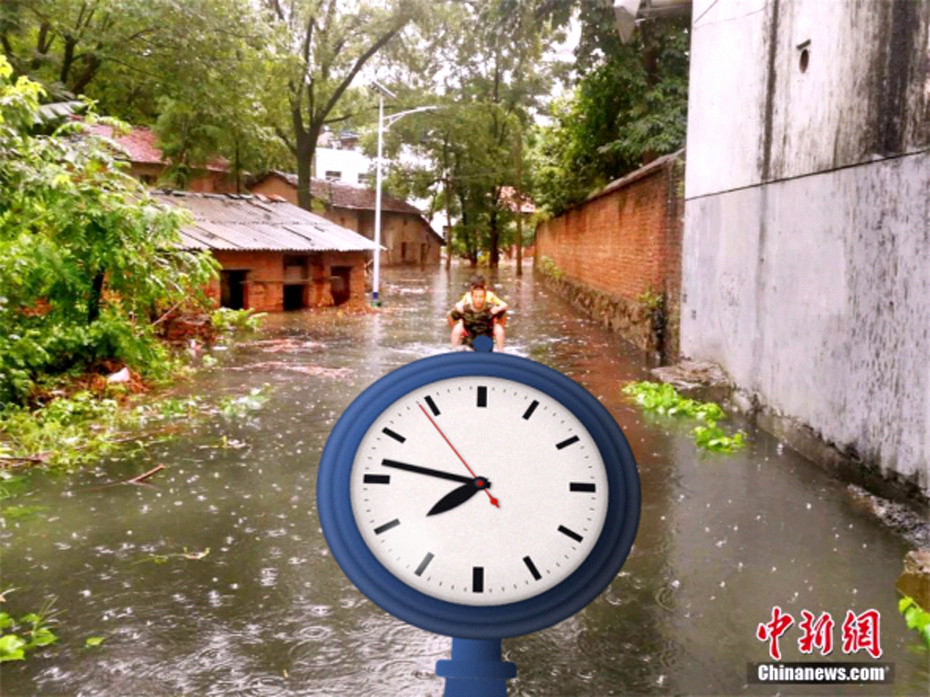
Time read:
7 h 46 min 54 s
